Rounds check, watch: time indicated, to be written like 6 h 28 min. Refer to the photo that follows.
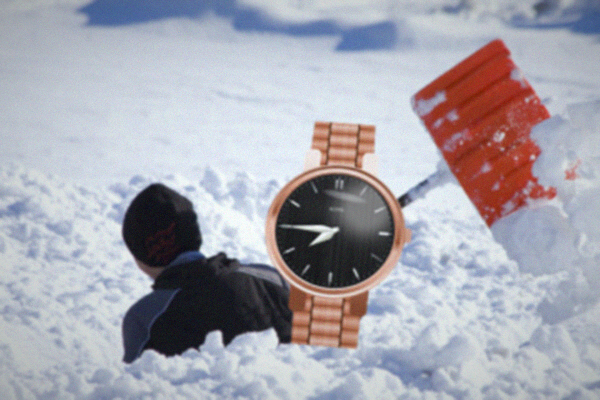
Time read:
7 h 45 min
